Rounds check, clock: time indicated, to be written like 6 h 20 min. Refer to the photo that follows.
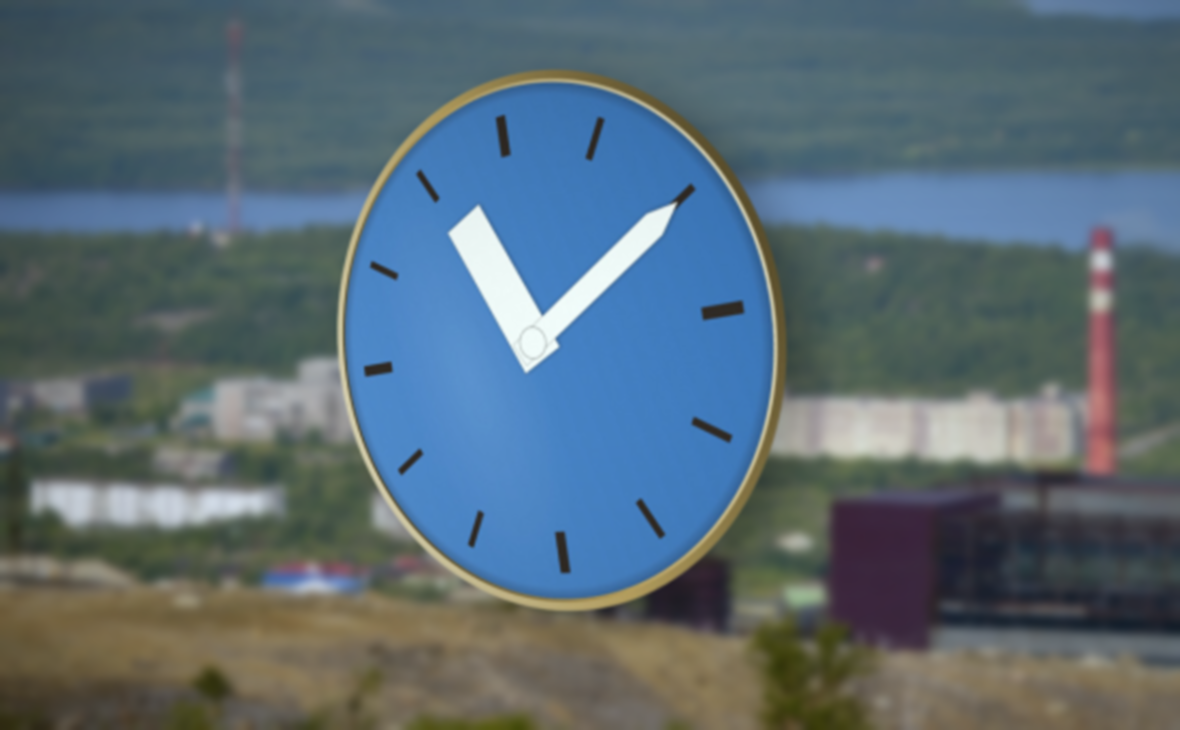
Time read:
11 h 10 min
